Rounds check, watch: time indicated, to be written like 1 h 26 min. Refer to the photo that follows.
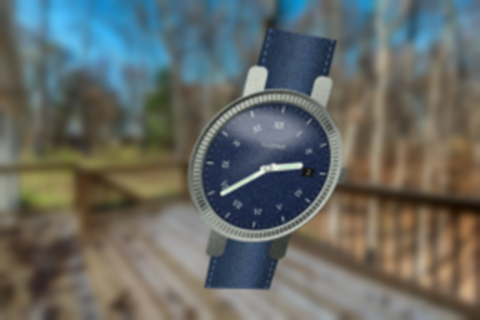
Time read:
2 h 39 min
